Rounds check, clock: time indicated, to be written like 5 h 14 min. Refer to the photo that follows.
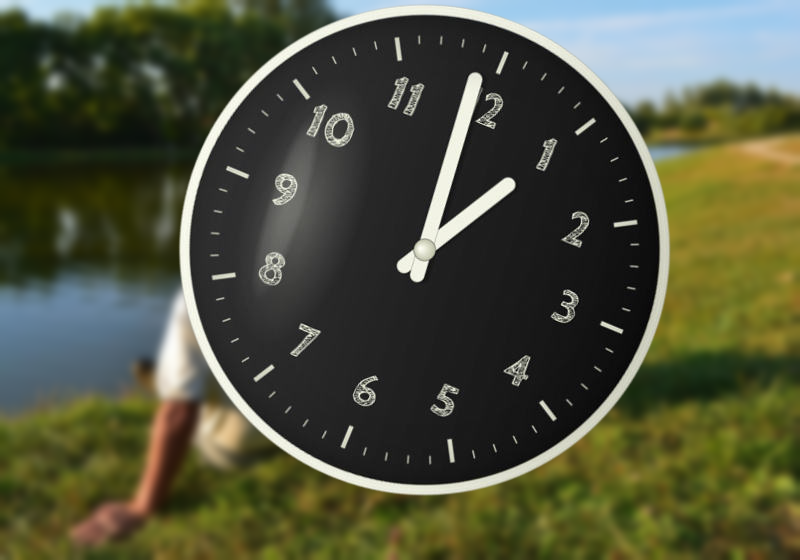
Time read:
12 h 59 min
